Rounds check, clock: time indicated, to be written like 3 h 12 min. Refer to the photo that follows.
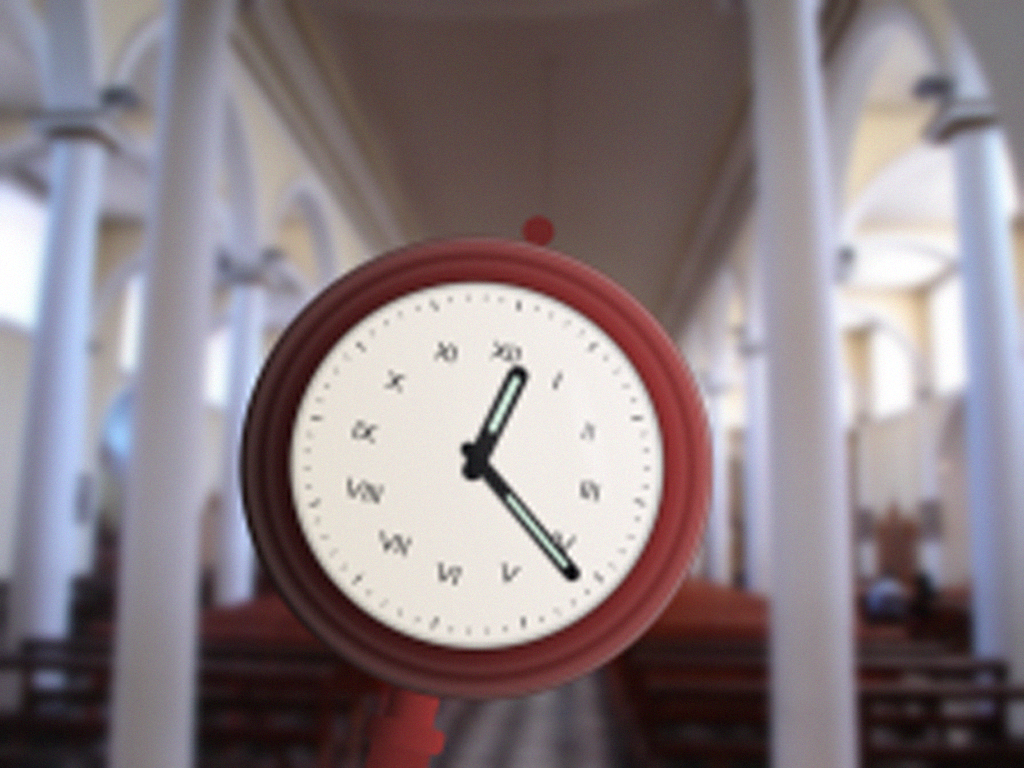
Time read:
12 h 21 min
